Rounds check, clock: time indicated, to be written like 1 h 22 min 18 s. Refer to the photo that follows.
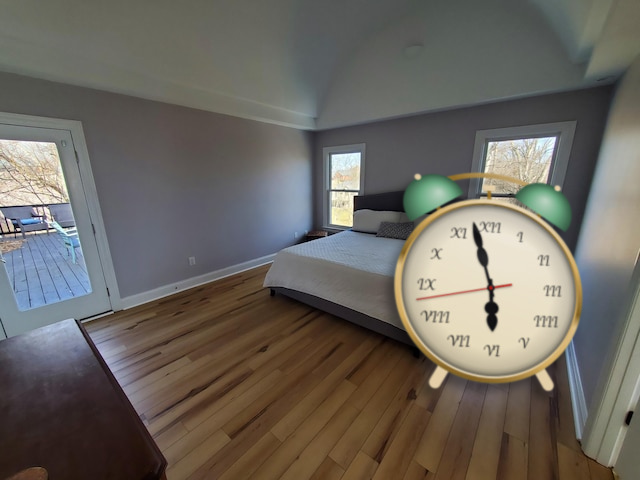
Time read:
5 h 57 min 43 s
